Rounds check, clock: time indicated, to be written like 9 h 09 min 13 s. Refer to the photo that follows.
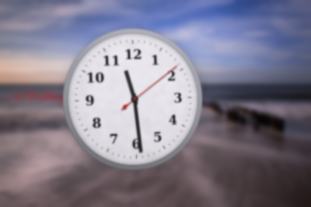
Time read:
11 h 29 min 09 s
